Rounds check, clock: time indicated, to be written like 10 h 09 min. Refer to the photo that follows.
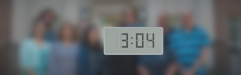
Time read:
3 h 04 min
